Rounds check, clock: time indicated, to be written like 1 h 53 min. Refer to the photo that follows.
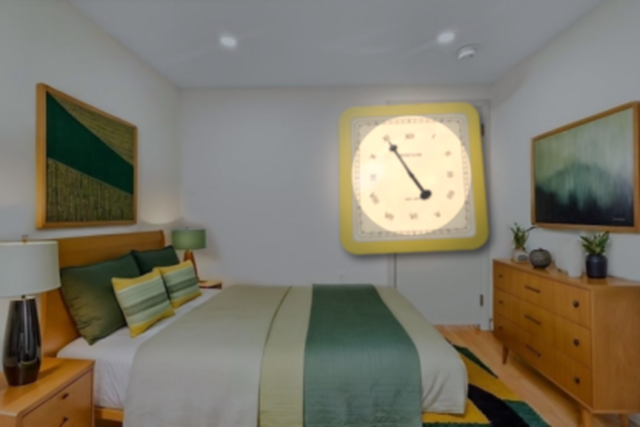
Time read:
4 h 55 min
